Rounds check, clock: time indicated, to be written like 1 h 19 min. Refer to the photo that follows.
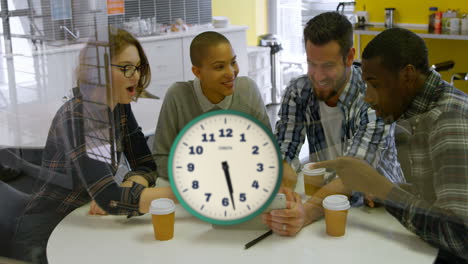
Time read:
5 h 28 min
